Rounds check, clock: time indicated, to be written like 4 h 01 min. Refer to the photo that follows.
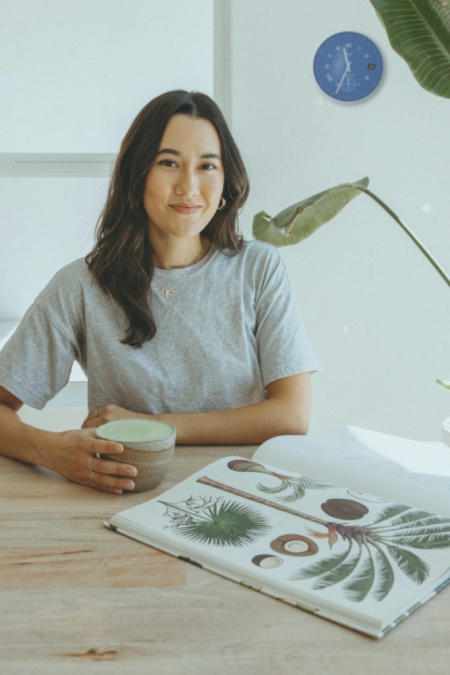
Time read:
11 h 34 min
